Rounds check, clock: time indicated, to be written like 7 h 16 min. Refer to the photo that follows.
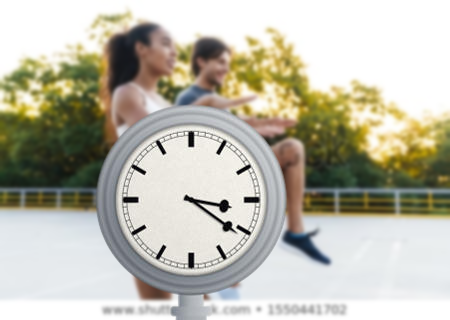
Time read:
3 h 21 min
